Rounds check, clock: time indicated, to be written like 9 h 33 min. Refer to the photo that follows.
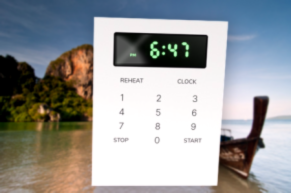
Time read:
6 h 47 min
